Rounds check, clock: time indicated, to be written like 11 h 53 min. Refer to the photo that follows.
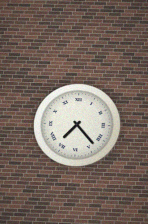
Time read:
7 h 23 min
